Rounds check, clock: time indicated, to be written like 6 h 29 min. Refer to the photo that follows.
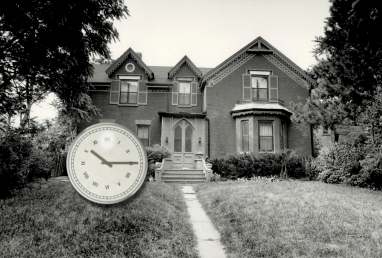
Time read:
10 h 15 min
